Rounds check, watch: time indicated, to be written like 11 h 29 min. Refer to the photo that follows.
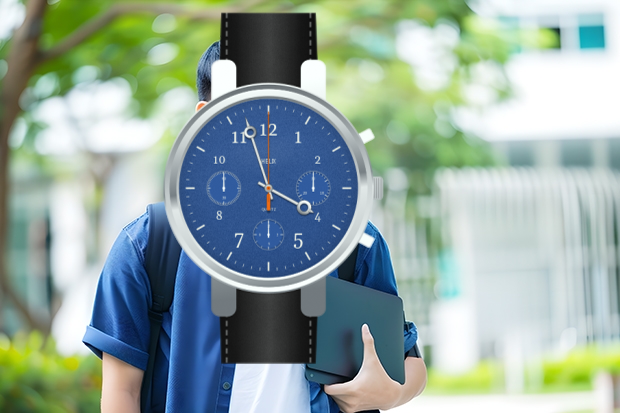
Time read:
3 h 57 min
